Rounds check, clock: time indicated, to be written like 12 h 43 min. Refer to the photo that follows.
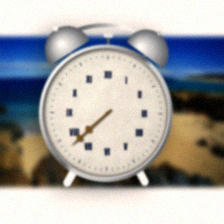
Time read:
7 h 38 min
